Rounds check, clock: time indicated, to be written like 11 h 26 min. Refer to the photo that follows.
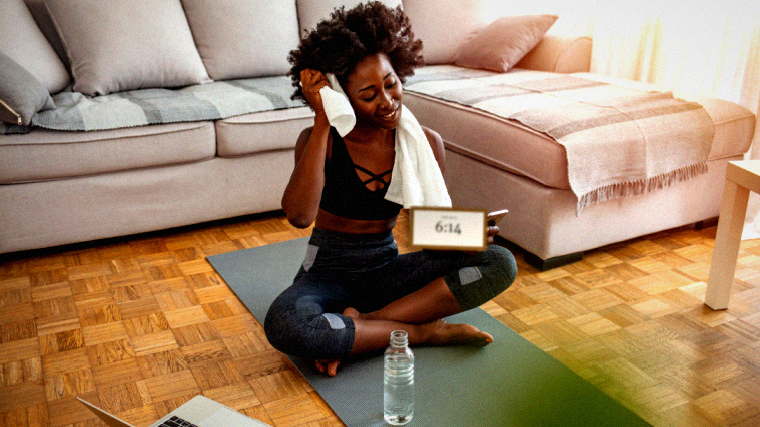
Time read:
6 h 14 min
